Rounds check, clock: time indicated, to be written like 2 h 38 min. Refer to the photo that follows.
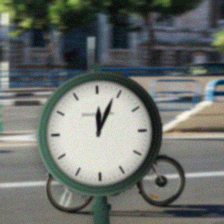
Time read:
12 h 04 min
